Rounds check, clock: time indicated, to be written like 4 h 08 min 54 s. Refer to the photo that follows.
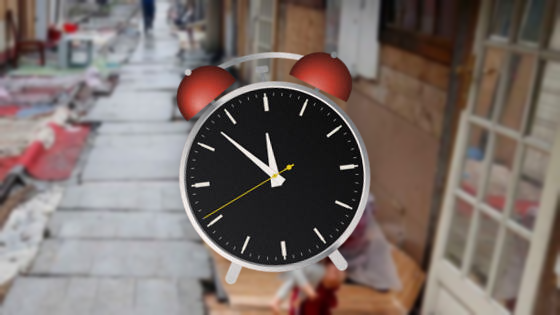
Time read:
11 h 52 min 41 s
